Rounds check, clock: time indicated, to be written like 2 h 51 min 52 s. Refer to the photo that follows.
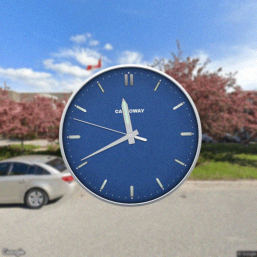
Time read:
11 h 40 min 48 s
